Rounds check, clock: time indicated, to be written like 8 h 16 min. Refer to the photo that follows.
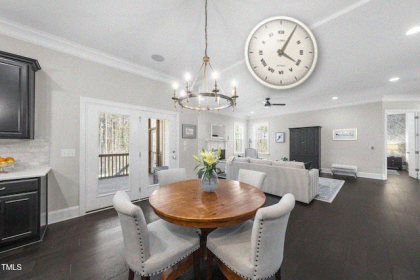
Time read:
4 h 05 min
